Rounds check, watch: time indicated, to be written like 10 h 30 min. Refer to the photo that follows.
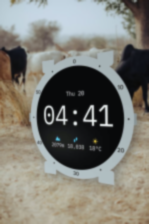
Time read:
4 h 41 min
